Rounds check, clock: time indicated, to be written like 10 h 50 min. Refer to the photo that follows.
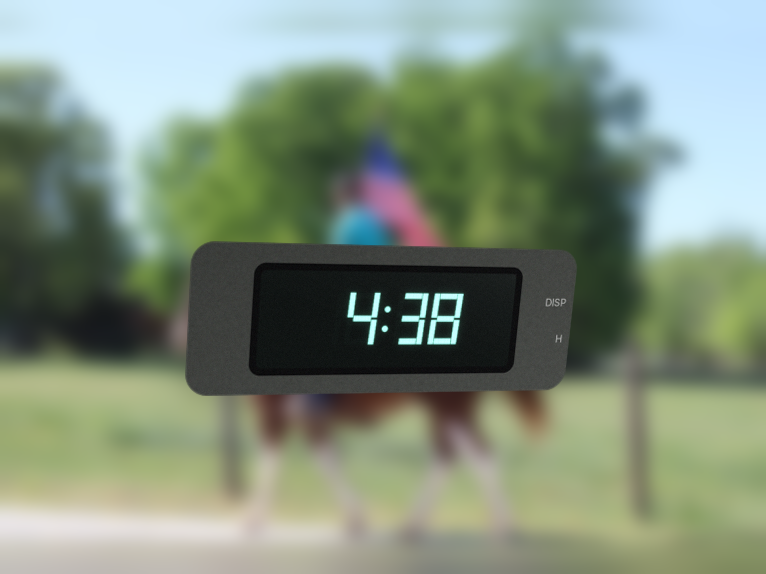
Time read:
4 h 38 min
